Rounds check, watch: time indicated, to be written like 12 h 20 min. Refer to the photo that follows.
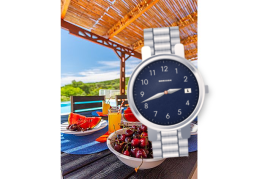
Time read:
2 h 42 min
